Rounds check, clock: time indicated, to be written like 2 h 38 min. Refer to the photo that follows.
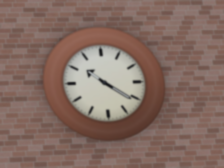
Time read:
10 h 21 min
